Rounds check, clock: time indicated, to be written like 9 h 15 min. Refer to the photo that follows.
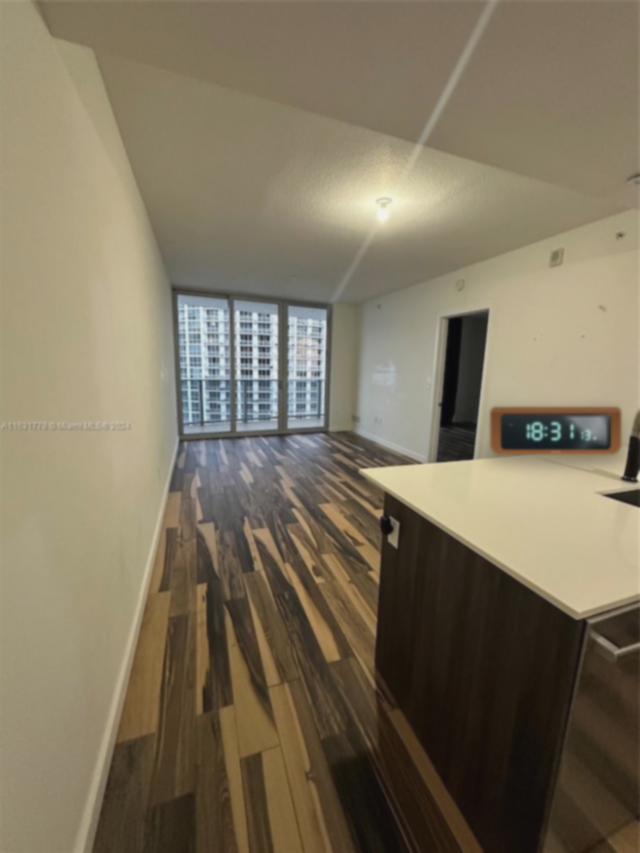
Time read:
18 h 31 min
